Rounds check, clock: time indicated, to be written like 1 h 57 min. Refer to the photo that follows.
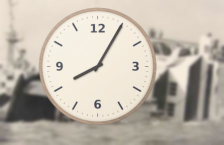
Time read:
8 h 05 min
